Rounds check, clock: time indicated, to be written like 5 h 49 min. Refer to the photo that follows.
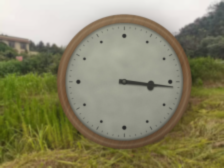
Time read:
3 h 16 min
